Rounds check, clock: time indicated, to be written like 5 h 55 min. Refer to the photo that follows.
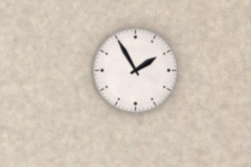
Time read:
1 h 55 min
